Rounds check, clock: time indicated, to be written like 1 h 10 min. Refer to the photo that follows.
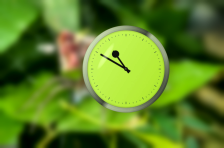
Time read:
10 h 50 min
